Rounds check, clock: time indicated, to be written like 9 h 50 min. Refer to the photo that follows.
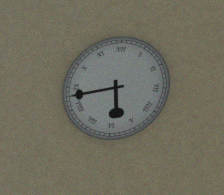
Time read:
5 h 43 min
